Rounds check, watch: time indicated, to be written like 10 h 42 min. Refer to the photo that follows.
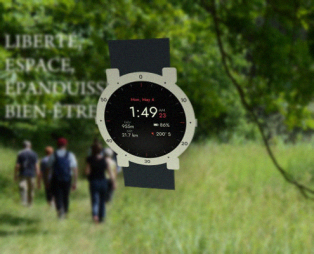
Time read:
1 h 49 min
